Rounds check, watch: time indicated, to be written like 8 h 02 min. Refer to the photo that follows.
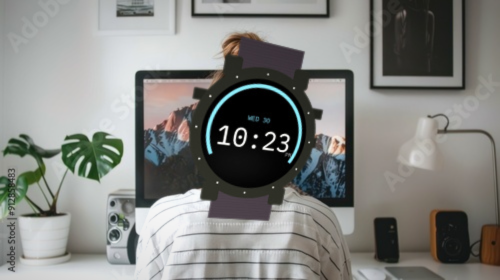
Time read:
10 h 23 min
